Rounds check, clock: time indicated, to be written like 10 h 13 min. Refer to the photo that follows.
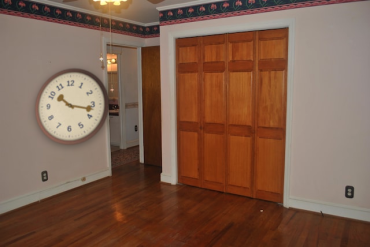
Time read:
10 h 17 min
